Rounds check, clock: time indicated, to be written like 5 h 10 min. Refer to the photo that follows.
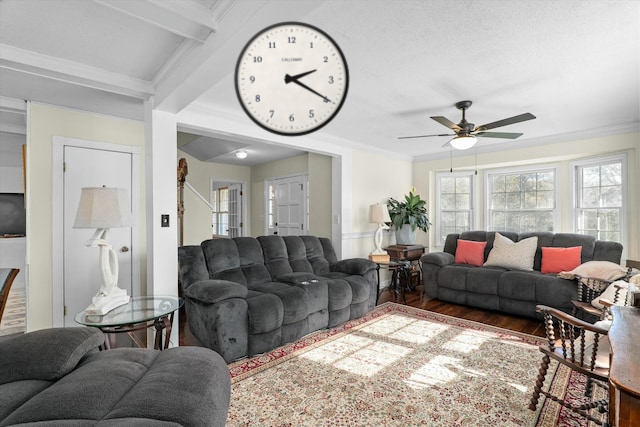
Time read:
2 h 20 min
